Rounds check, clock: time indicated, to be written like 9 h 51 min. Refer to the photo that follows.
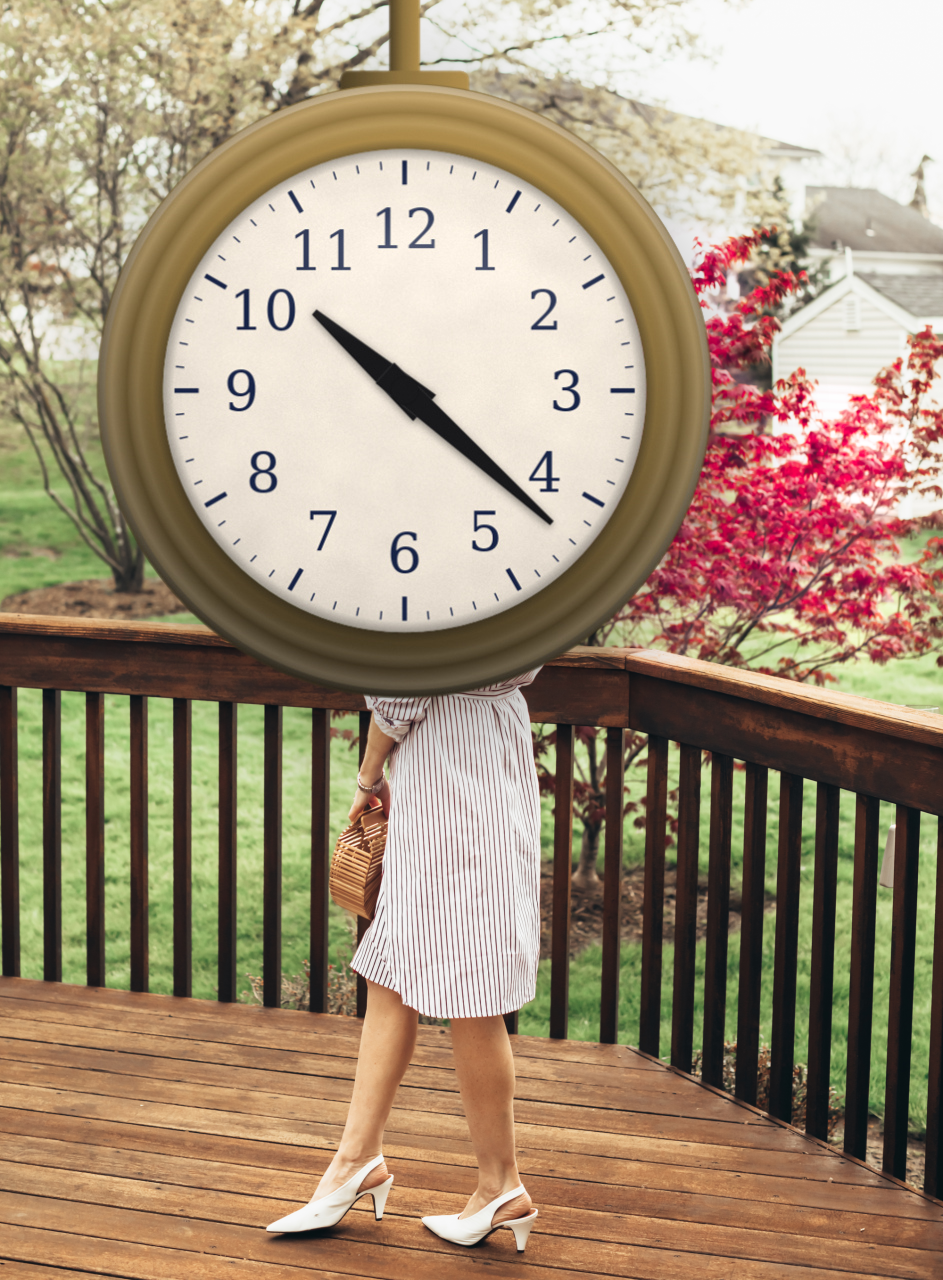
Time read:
10 h 22 min
